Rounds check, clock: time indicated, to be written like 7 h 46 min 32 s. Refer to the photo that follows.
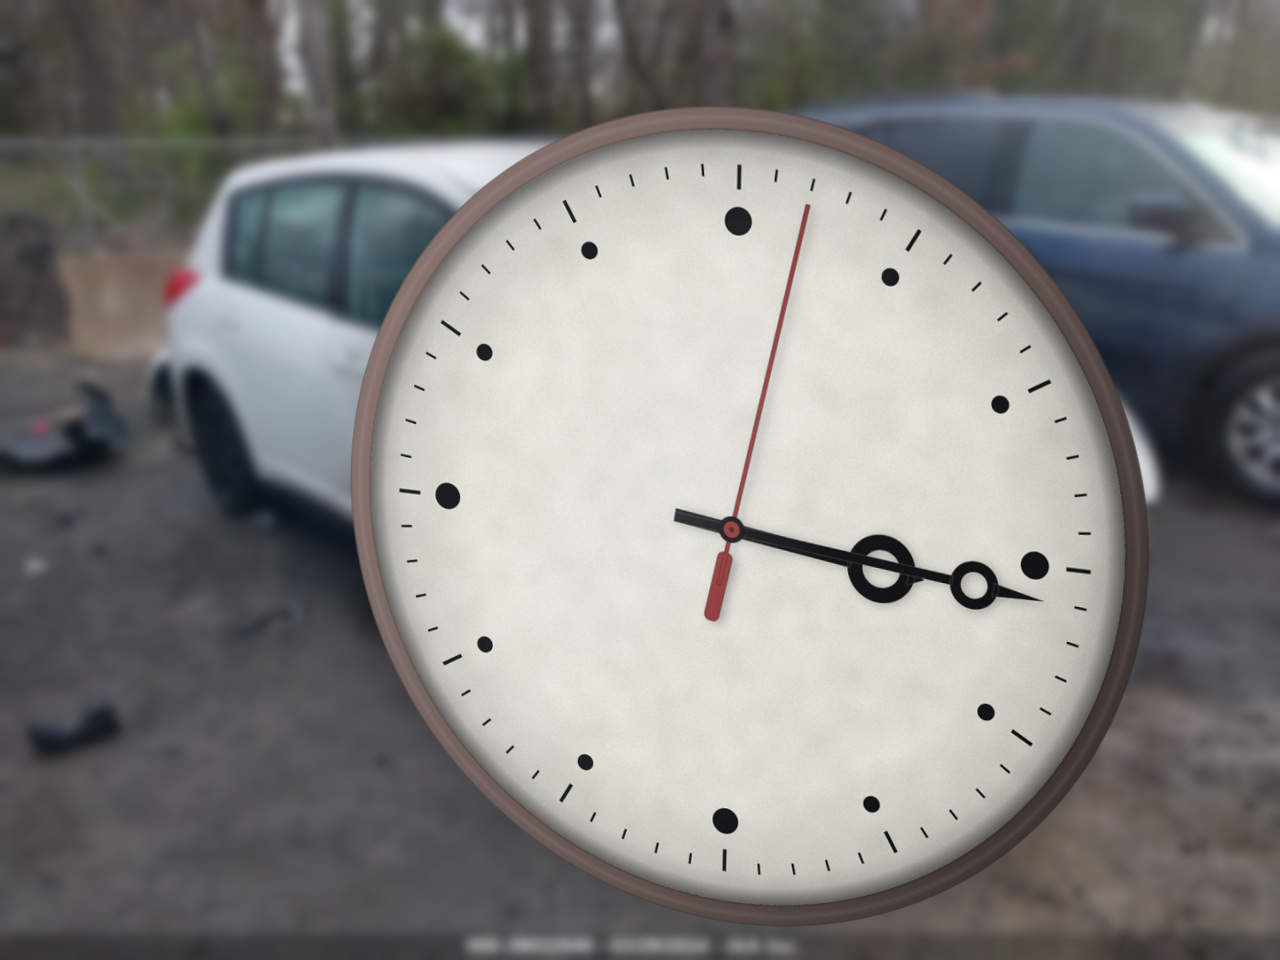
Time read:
3 h 16 min 02 s
